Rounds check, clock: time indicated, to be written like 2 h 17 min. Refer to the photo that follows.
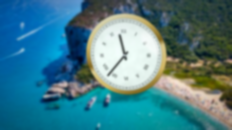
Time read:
11 h 37 min
